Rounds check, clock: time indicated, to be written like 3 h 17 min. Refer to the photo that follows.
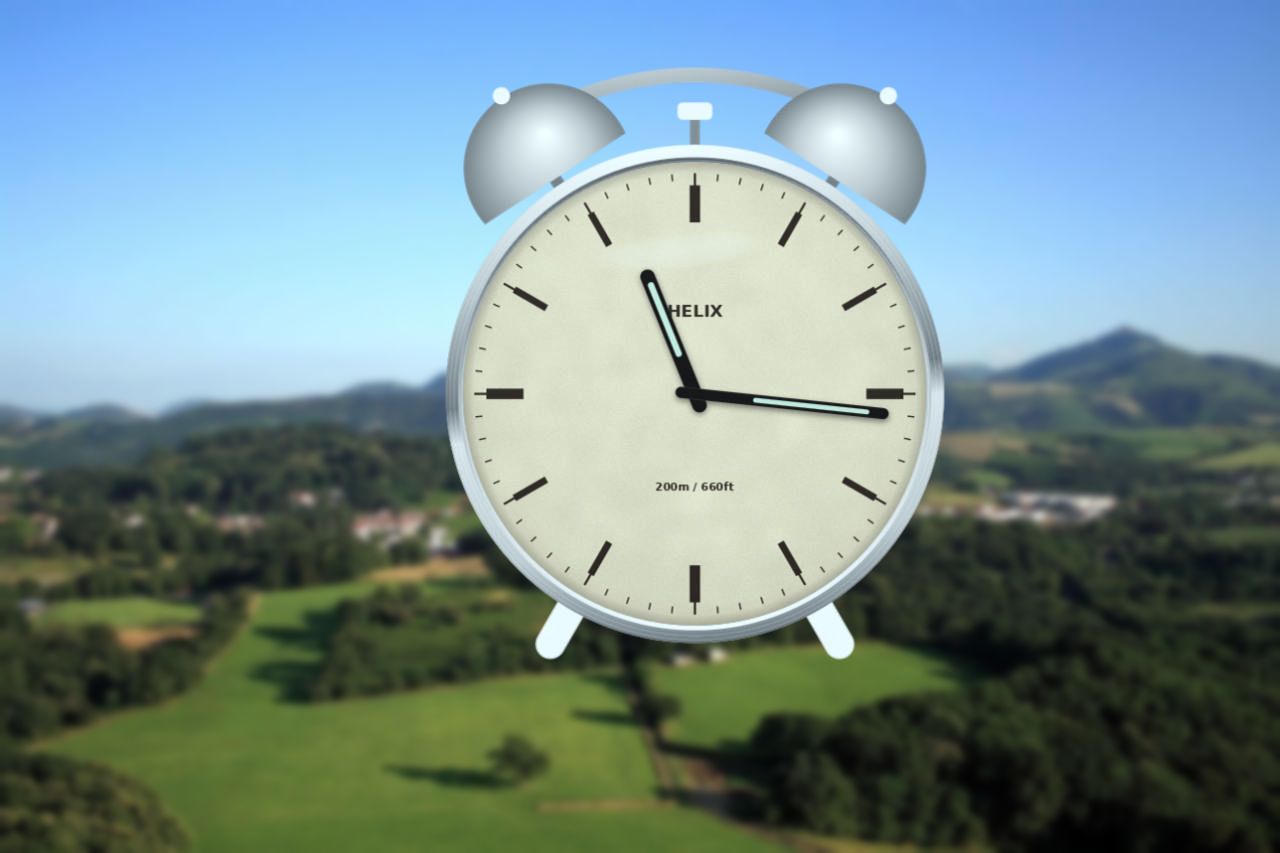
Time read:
11 h 16 min
